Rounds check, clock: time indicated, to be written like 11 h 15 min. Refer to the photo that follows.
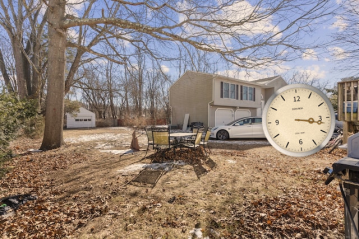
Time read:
3 h 17 min
